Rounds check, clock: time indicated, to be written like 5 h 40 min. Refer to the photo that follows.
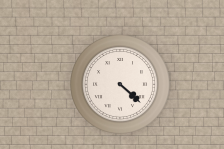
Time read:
4 h 22 min
